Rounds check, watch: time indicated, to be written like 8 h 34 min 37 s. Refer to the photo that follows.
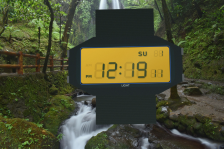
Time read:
12 h 19 min 11 s
